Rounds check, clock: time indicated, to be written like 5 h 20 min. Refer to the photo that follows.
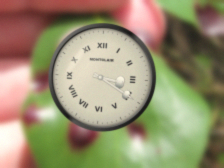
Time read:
3 h 20 min
